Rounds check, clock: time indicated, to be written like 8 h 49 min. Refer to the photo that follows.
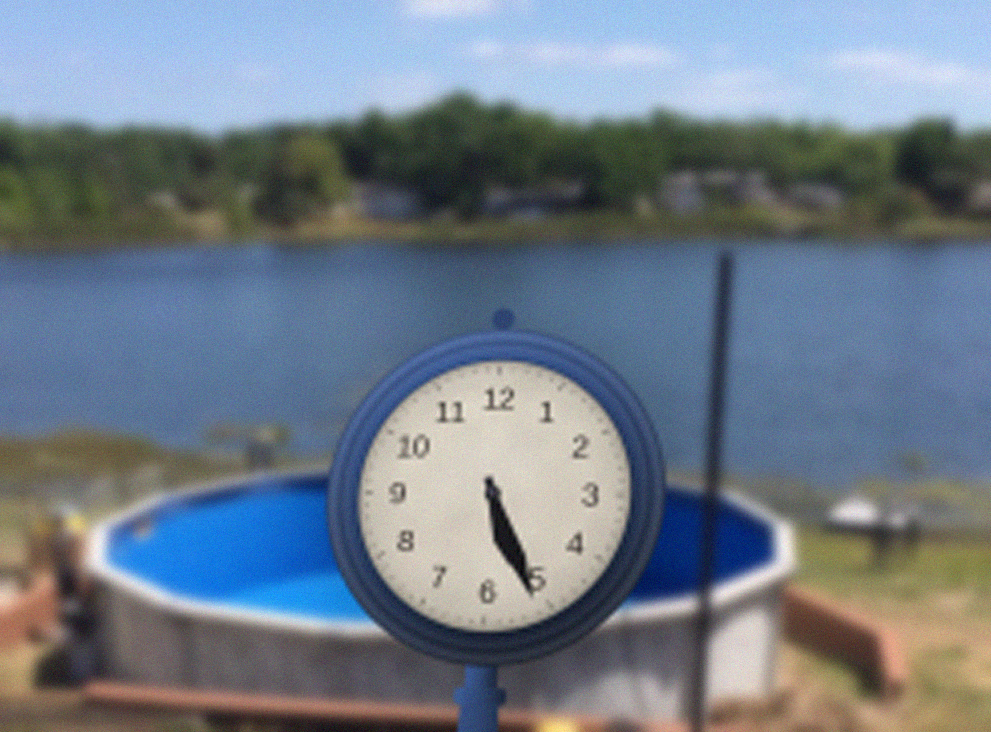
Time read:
5 h 26 min
